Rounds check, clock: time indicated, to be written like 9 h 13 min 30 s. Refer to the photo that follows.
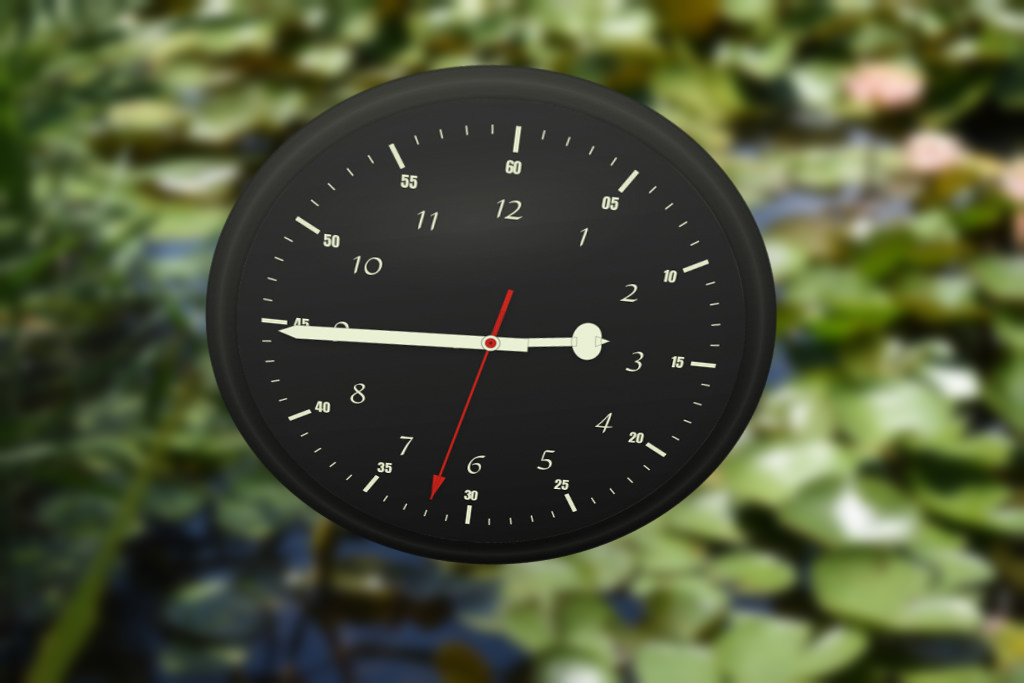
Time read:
2 h 44 min 32 s
